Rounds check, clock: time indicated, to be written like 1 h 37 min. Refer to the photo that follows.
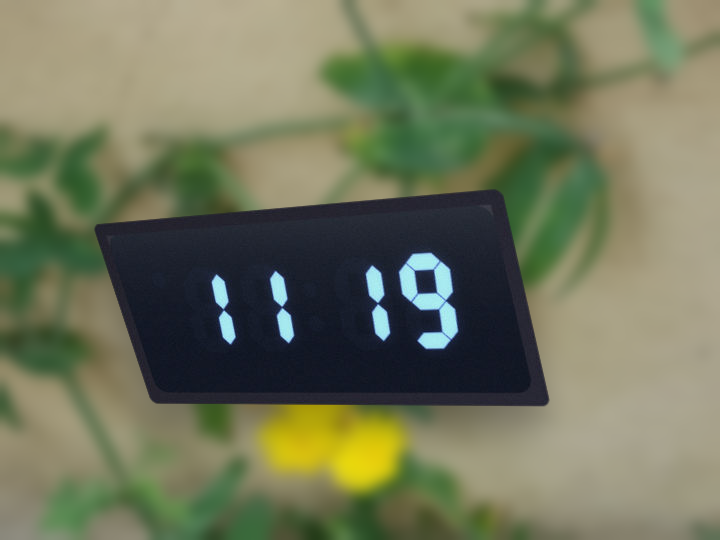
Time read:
11 h 19 min
